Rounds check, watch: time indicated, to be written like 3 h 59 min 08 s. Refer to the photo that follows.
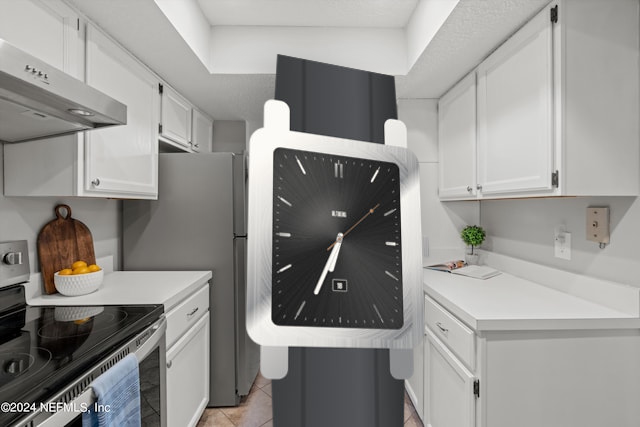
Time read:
6 h 34 min 08 s
